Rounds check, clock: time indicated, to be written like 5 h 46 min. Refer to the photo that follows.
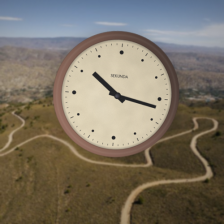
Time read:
10 h 17 min
